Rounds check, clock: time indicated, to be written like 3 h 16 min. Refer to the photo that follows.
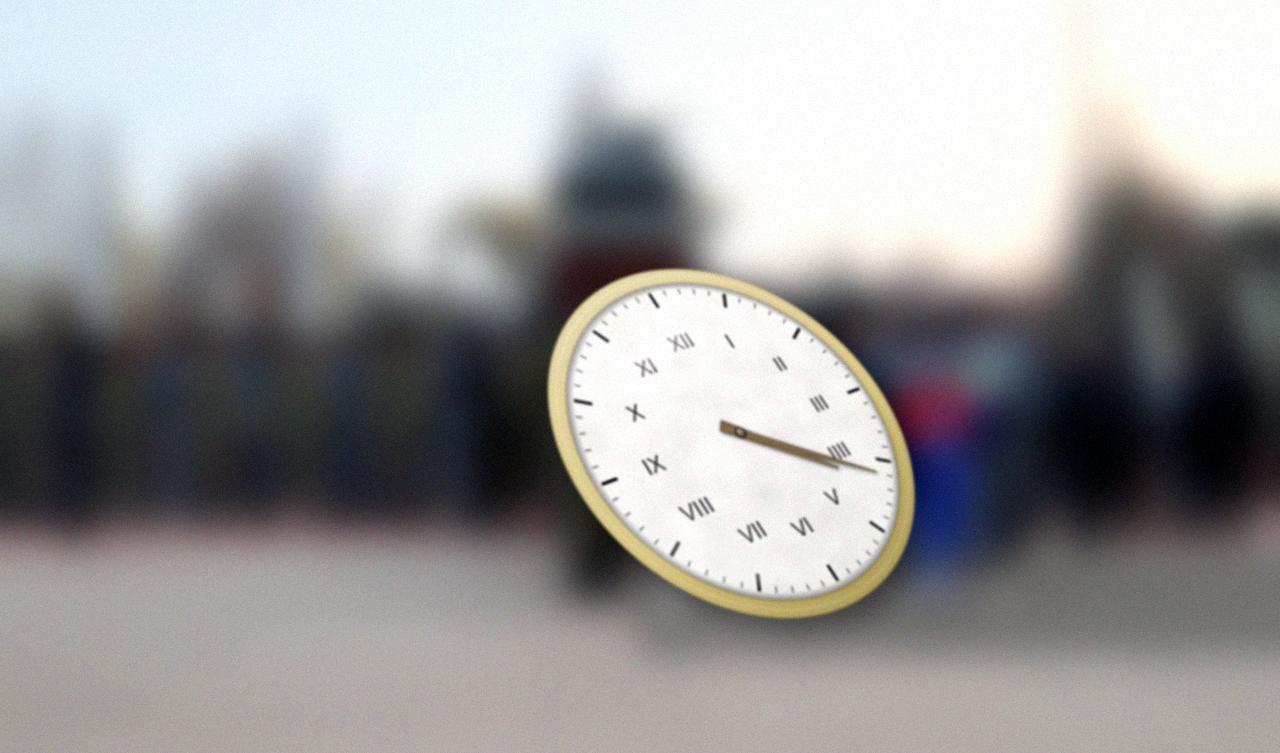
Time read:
4 h 21 min
